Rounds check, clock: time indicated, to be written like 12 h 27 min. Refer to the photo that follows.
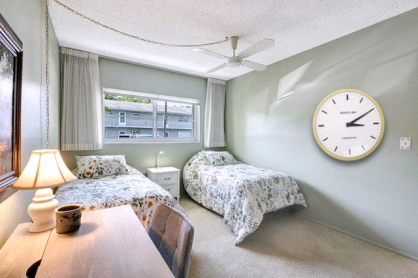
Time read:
3 h 10 min
